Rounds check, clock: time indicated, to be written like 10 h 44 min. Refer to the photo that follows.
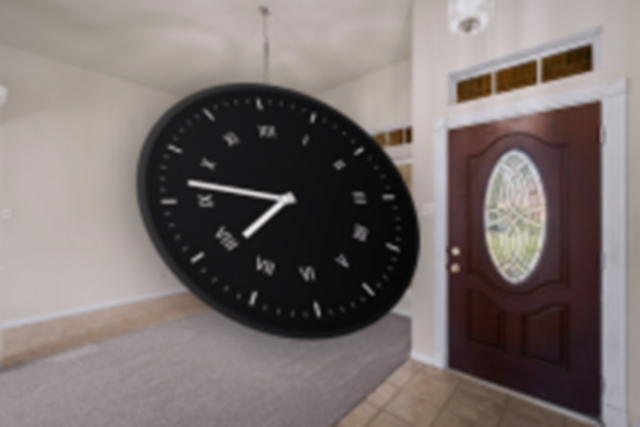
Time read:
7 h 47 min
